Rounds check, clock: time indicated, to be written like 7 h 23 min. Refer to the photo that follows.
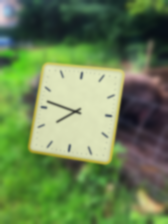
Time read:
7 h 47 min
